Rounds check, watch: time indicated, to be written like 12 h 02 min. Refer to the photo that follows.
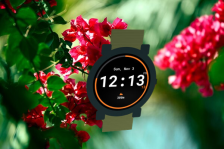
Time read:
12 h 13 min
